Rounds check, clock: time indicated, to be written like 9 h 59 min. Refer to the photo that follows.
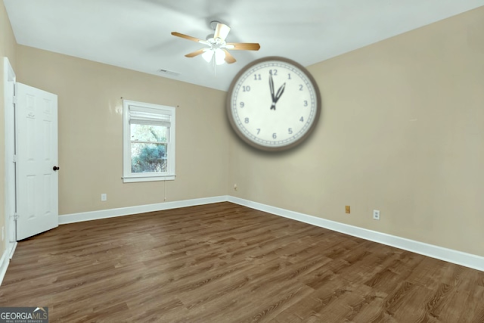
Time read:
12 h 59 min
